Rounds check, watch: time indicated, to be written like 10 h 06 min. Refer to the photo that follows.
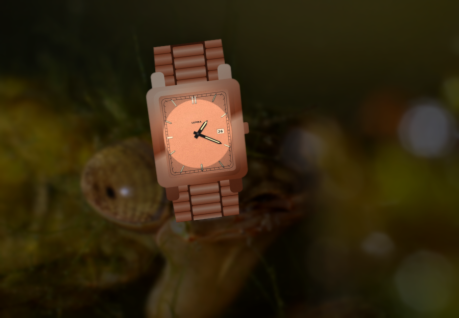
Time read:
1 h 20 min
